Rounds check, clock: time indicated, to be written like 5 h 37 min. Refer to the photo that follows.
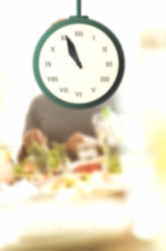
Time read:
10 h 56 min
